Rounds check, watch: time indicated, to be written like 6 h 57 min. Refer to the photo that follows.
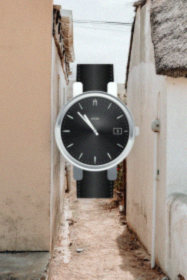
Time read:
10 h 53 min
